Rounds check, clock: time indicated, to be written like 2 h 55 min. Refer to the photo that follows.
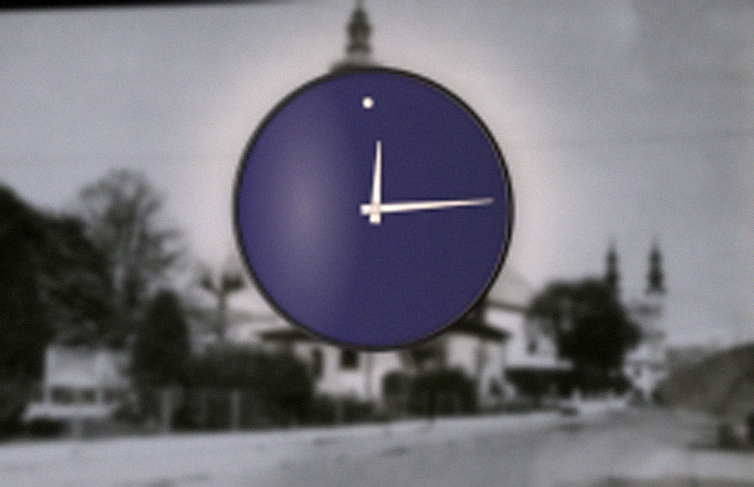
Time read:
12 h 15 min
